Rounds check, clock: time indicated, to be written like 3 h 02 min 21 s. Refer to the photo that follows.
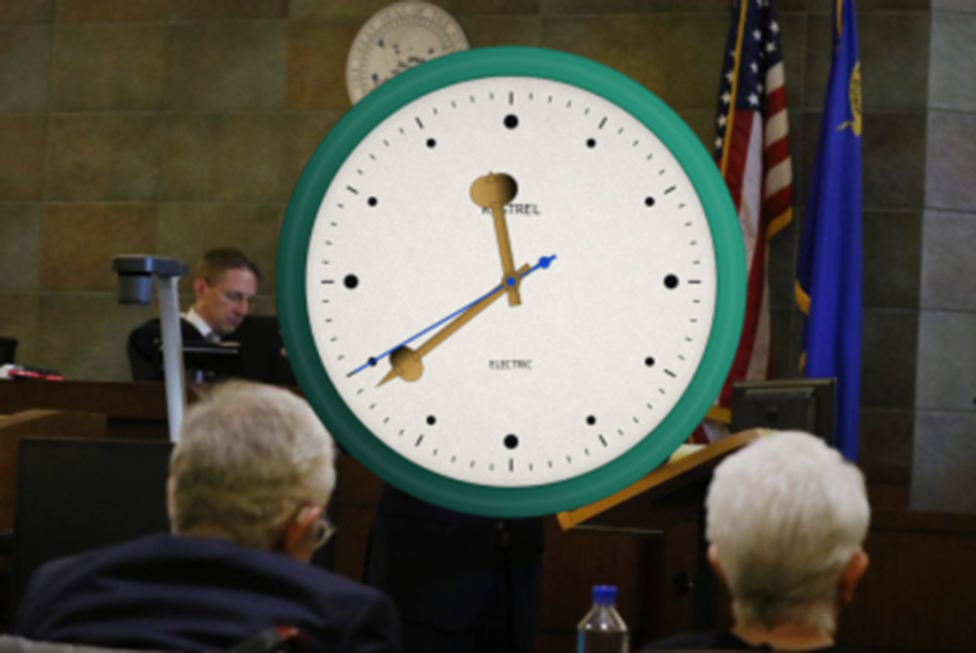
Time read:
11 h 38 min 40 s
